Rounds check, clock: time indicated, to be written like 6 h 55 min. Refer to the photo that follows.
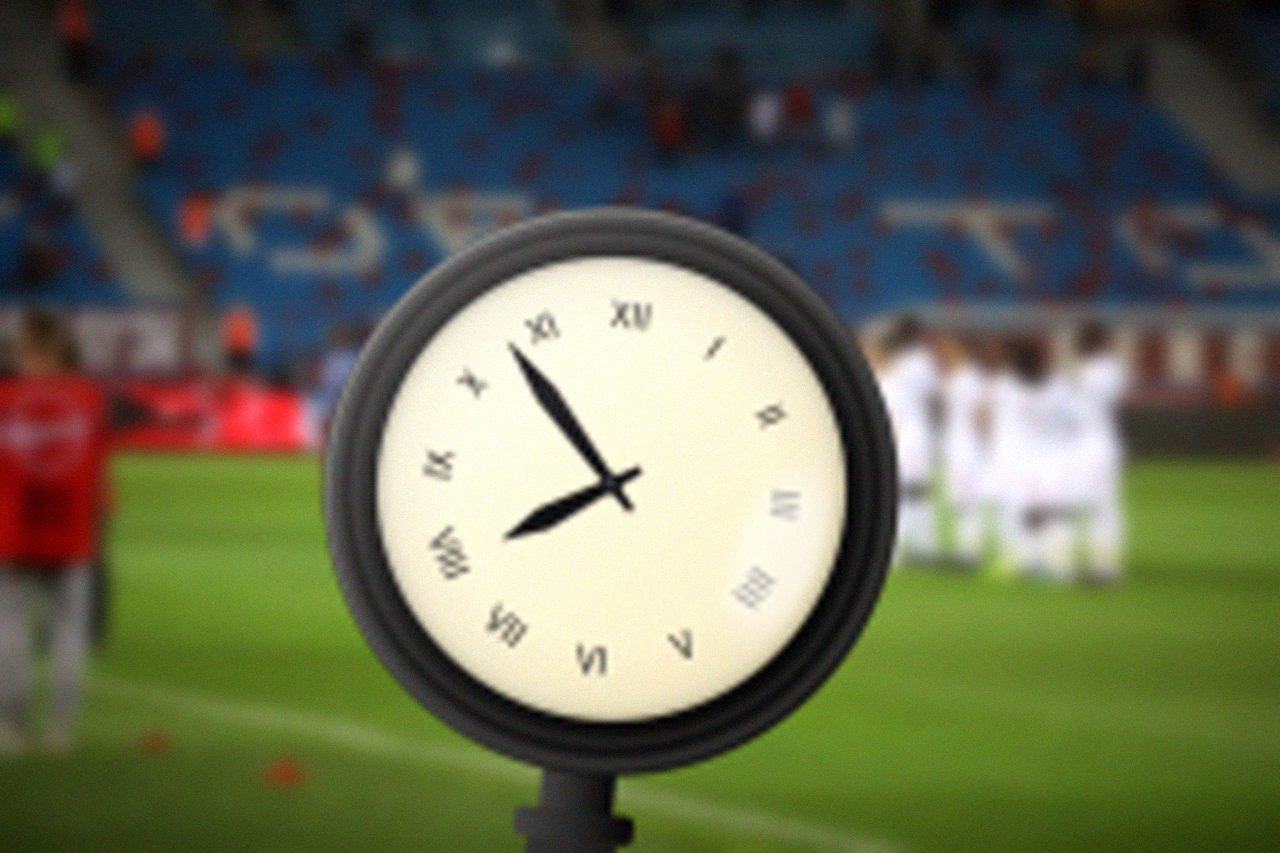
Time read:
7 h 53 min
